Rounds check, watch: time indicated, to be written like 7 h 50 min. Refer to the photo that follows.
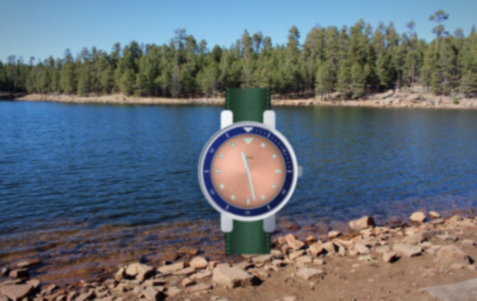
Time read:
11 h 28 min
